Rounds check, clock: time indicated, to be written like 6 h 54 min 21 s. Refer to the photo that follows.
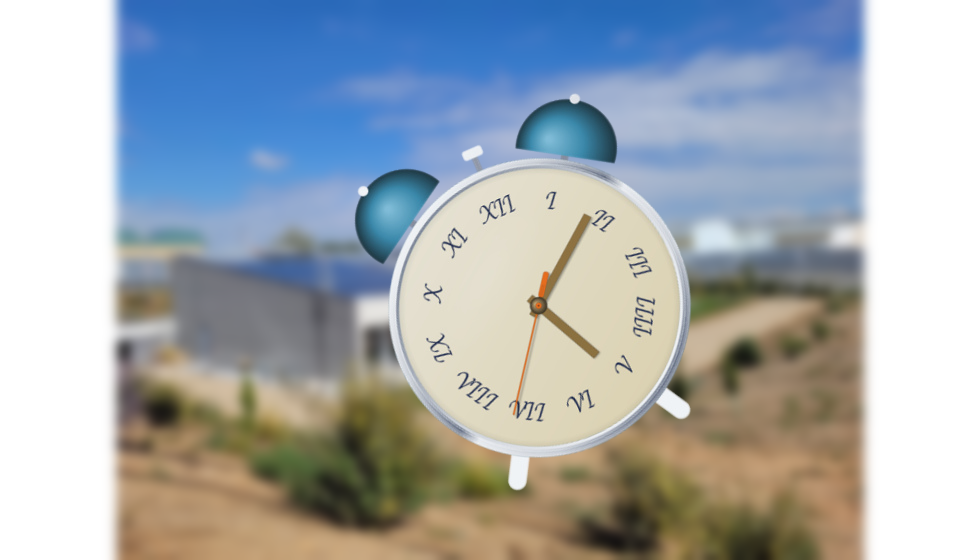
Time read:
5 h 08 min 36 s
